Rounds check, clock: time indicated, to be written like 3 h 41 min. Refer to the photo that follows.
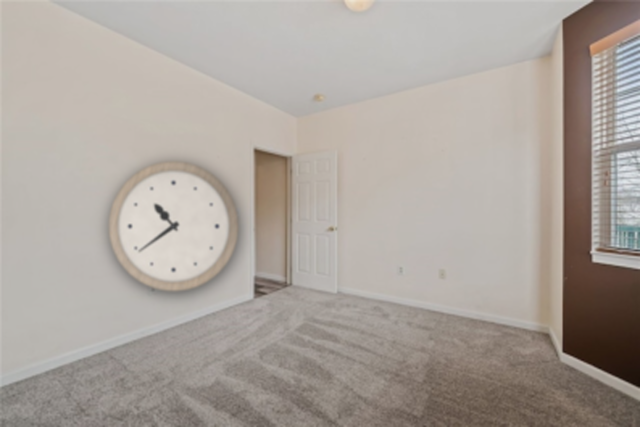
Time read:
10 h 39 min
